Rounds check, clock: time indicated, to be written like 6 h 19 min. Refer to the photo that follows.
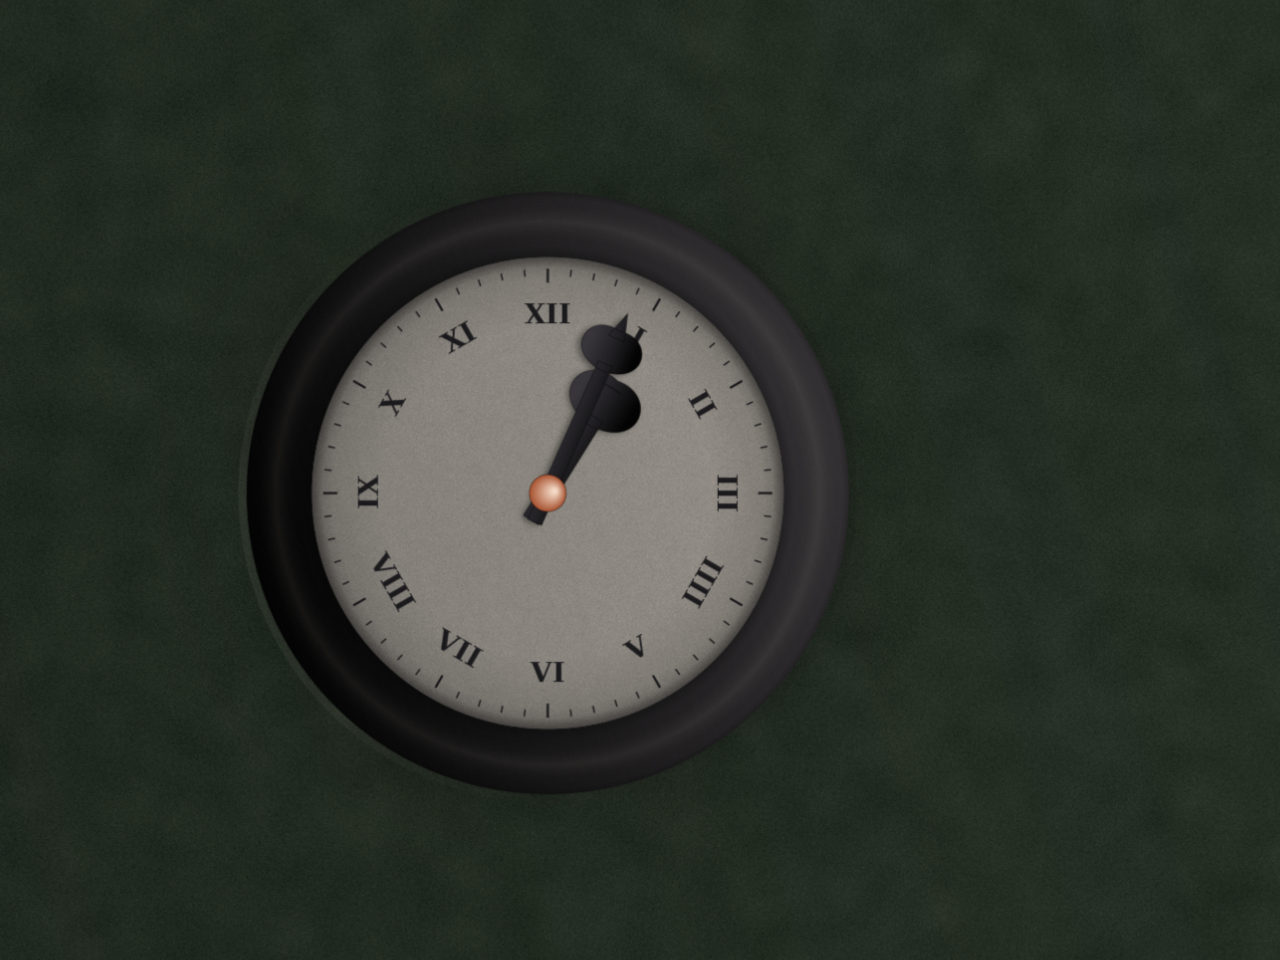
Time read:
1 h 04 min
